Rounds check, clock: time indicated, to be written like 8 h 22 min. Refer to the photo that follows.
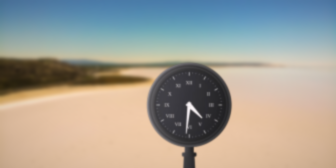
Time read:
4 h 31 min
